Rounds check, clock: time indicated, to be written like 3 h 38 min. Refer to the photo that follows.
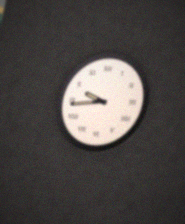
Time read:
9 h 44 min
